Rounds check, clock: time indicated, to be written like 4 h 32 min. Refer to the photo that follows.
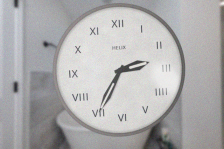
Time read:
2 h 35 min
